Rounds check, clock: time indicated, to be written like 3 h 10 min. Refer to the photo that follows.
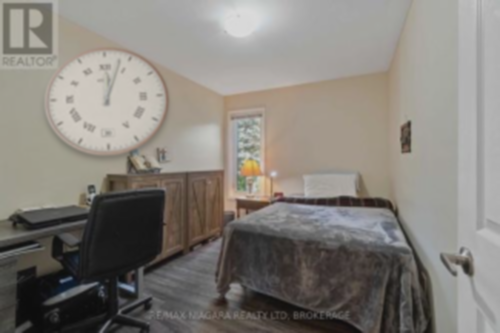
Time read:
12 h 03 min
